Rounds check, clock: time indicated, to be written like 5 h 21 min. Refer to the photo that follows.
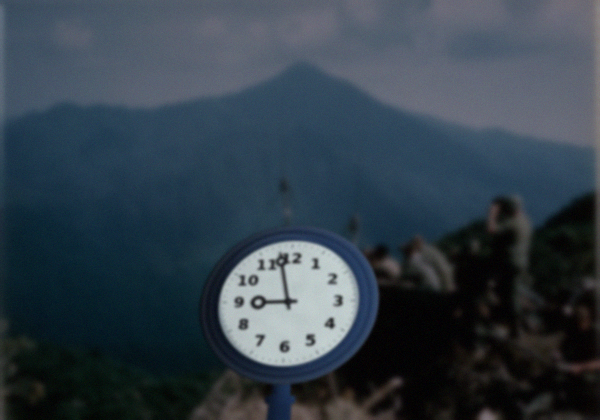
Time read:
8 h 58 min
